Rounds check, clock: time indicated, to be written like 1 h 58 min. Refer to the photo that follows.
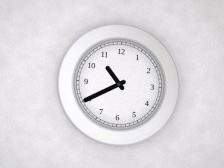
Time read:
10 h 40 min
